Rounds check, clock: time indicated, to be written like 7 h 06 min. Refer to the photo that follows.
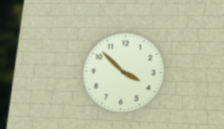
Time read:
3 h 52 min
